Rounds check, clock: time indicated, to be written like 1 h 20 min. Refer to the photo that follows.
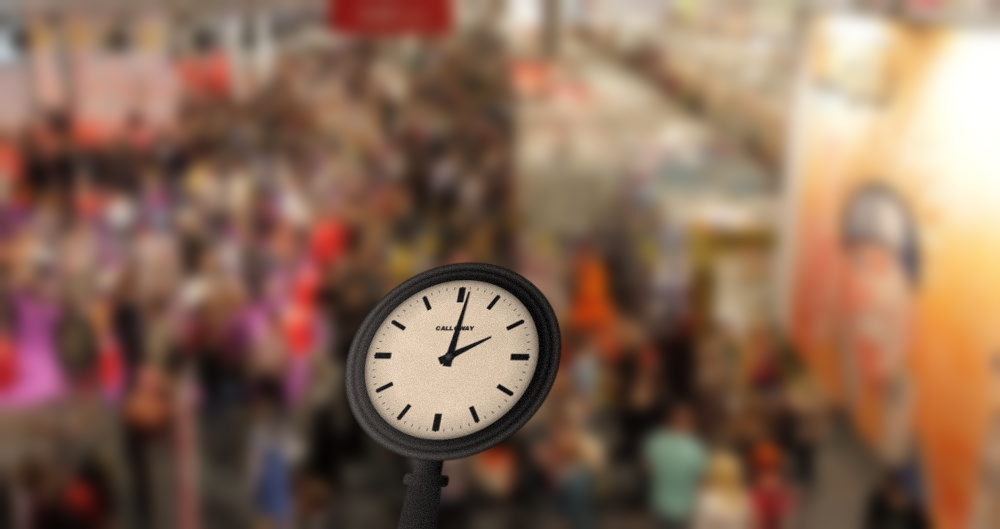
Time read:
2 h 01 min
